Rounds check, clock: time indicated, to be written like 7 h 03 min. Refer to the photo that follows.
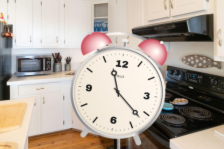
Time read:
11 h 22 min
